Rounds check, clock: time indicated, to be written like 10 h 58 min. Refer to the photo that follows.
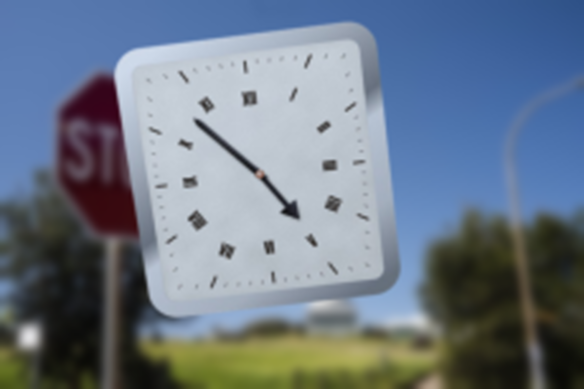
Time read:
4 h 53 min
